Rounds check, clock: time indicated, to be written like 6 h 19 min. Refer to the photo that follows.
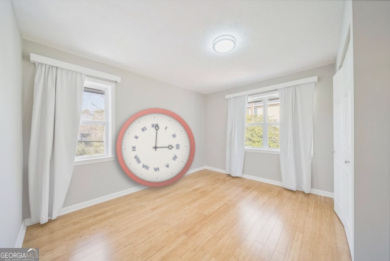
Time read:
3 h 01 min
